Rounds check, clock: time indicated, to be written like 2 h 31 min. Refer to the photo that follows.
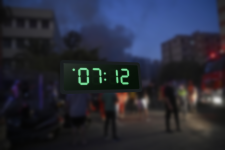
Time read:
7 h 12 min
